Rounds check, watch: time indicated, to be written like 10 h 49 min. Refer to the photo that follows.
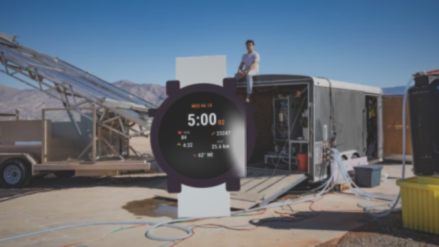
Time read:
5 h 00 min
